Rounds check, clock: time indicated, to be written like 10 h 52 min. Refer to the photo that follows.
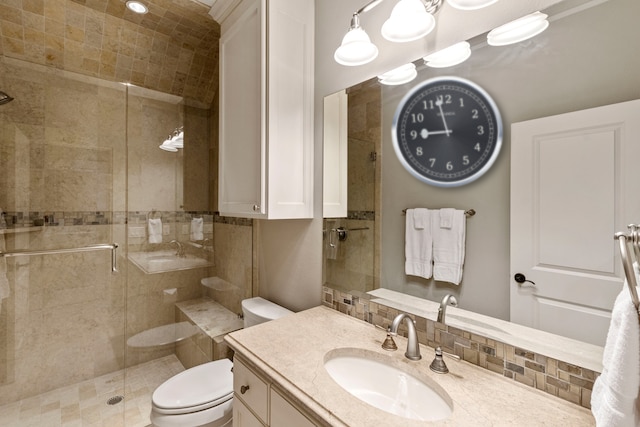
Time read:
8 h 58 min
